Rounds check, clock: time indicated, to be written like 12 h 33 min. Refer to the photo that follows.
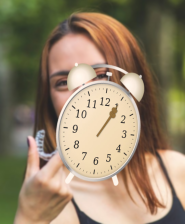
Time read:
1 h 05 min
